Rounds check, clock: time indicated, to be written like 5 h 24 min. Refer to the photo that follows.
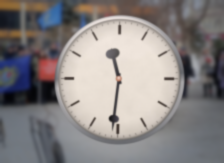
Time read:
11 h 31 min
